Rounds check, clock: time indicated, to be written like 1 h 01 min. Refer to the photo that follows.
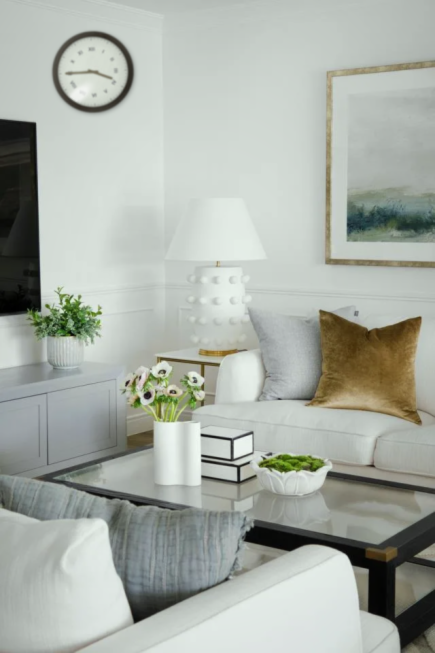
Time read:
3 h 45 min
